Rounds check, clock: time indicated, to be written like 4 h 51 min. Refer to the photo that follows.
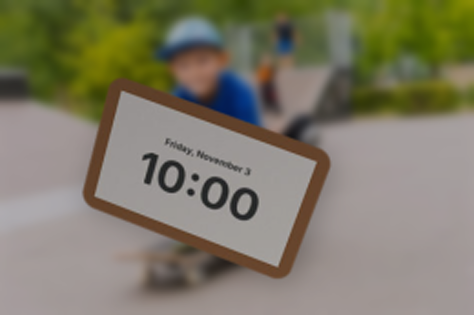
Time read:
10 h 00 min
